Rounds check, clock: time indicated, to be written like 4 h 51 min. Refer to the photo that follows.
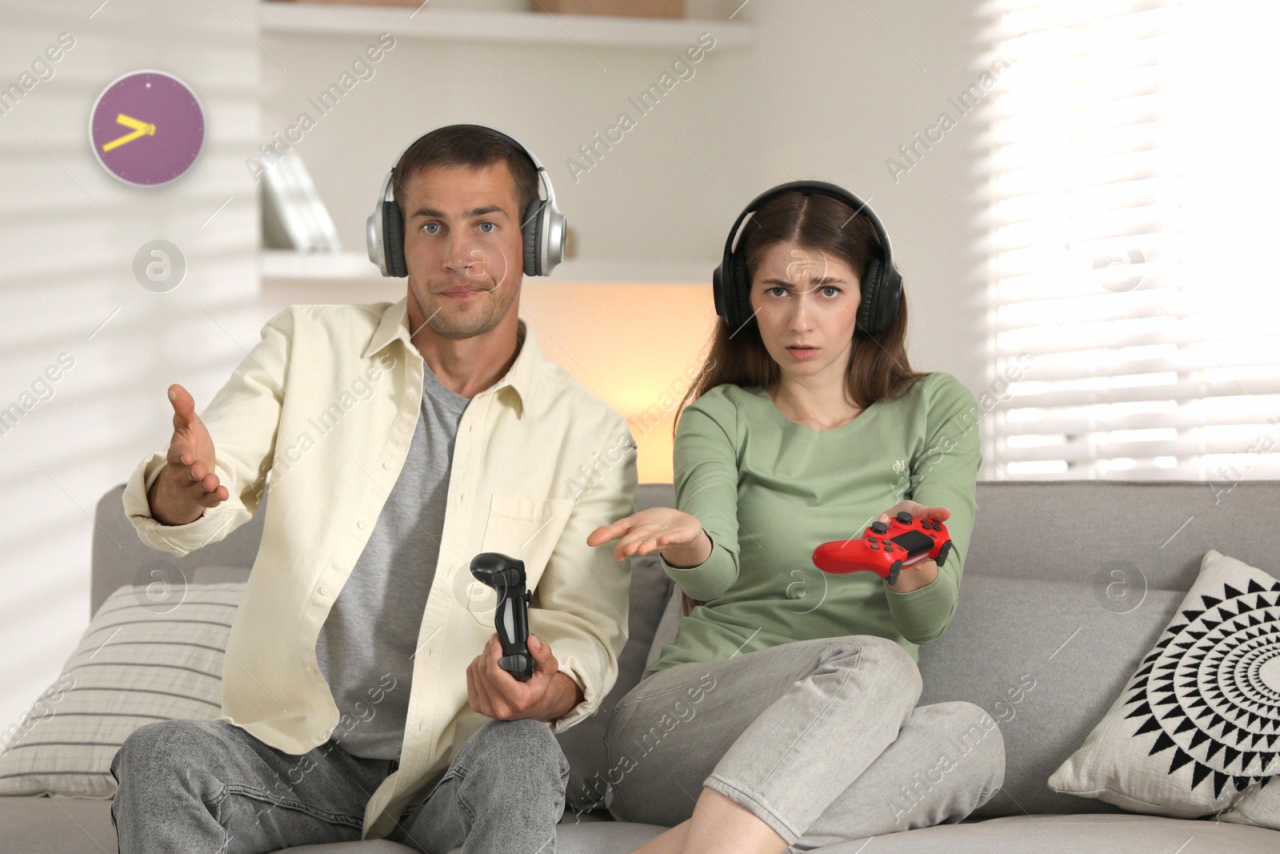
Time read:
9 h 41 min
